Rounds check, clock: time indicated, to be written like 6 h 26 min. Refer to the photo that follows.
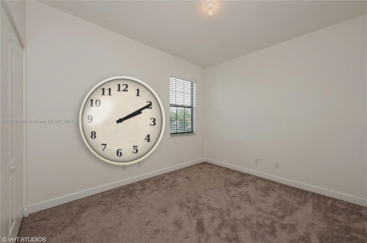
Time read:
2 h 10 min
